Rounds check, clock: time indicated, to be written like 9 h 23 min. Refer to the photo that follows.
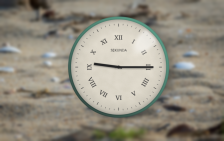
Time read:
9 h 15 min
